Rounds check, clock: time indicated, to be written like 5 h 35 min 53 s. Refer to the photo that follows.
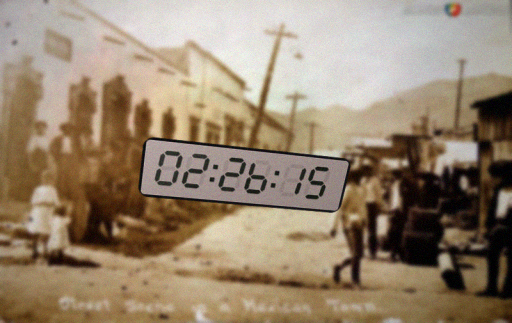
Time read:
2 h 26 min 15 s
